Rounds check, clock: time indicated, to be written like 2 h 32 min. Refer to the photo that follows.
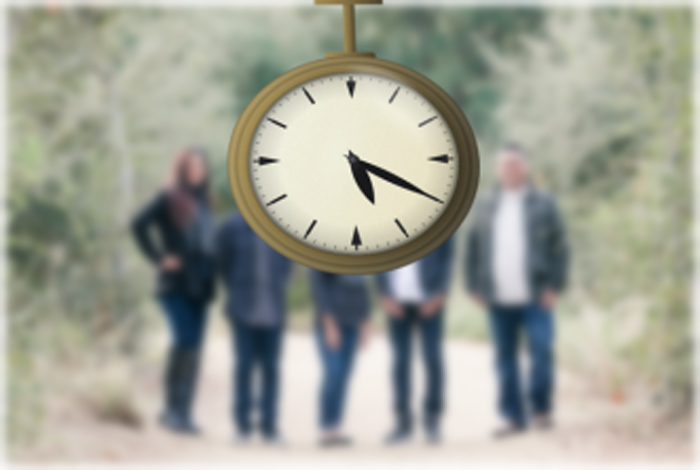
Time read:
5 h 20 min
